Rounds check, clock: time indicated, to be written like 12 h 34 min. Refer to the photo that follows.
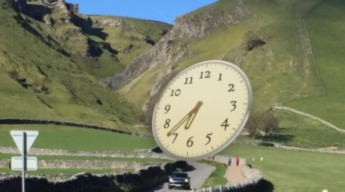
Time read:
6 h 37 min
